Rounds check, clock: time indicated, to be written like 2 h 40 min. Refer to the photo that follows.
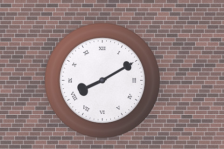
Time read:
8 h 10 min
